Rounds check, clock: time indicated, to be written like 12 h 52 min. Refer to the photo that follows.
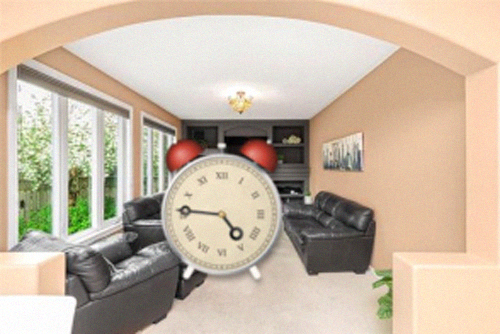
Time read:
4 h 46 min
